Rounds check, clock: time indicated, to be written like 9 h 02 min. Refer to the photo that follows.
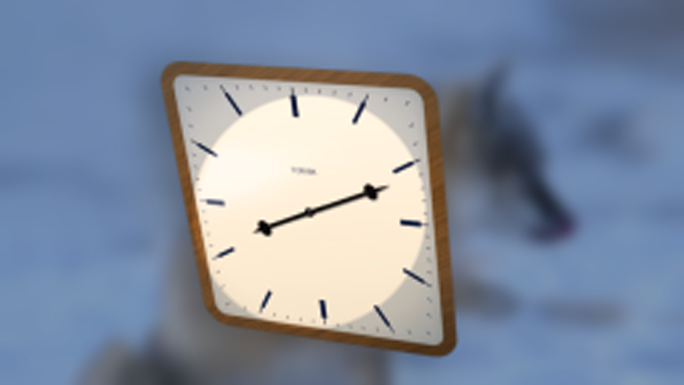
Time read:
8 h 11 min
